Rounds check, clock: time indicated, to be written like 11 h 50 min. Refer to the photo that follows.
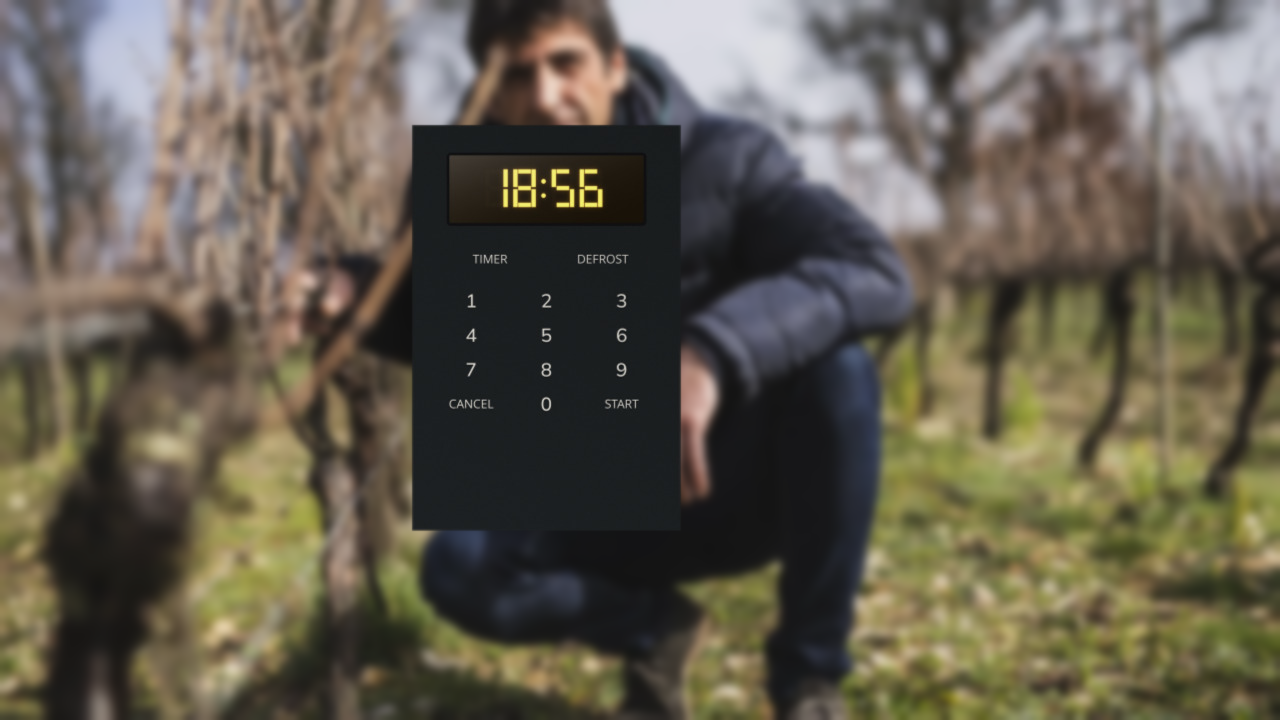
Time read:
18 h 56 min
